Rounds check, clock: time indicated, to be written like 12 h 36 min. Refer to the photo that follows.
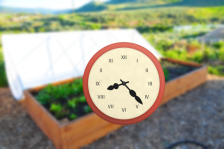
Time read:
8 h 23 min
